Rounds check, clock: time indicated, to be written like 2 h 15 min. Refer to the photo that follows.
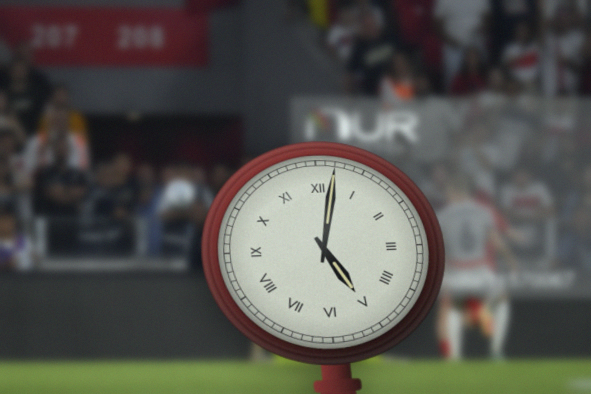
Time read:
5 h 02 min
